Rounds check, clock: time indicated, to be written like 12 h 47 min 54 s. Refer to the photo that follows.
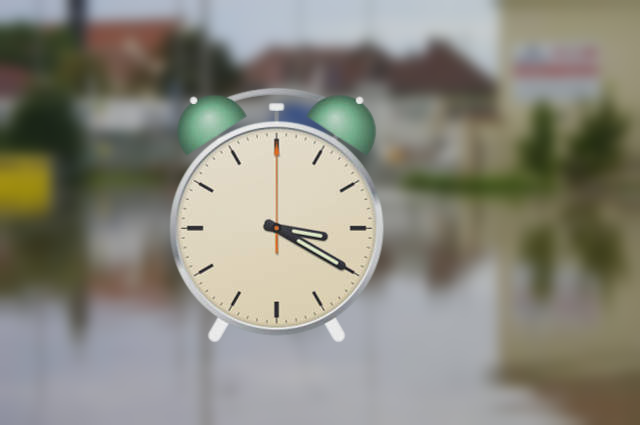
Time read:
3 h 20 min 00 s
